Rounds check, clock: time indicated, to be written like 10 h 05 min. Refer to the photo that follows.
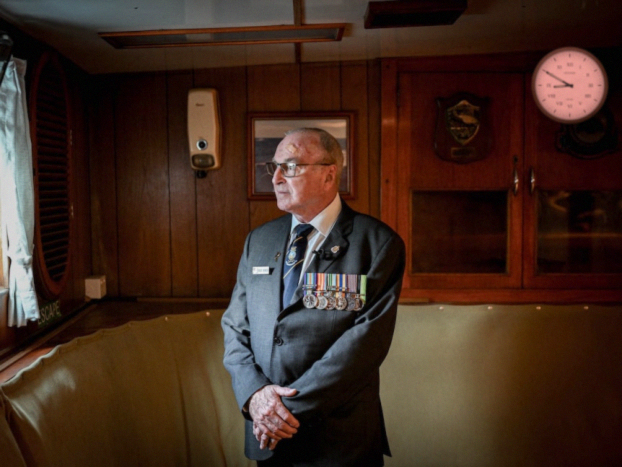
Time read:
8 h 50 min
